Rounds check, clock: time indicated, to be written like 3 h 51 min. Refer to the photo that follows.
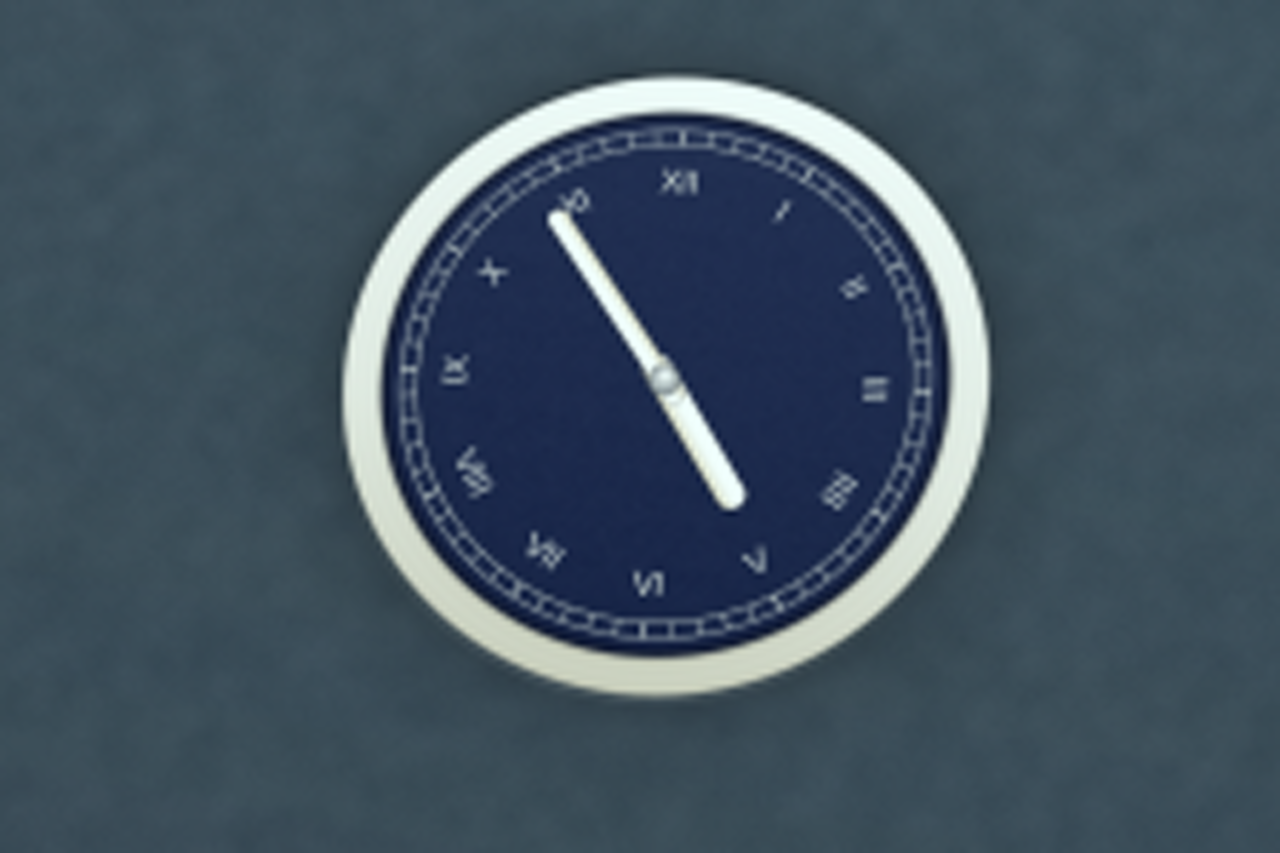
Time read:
4 h 54 min
